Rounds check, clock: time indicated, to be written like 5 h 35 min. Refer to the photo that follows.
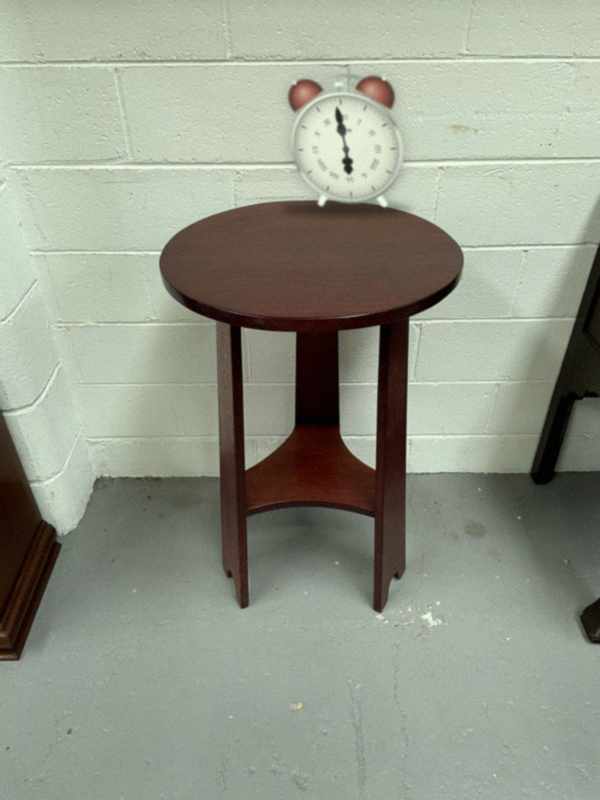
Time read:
5 h 59 min
